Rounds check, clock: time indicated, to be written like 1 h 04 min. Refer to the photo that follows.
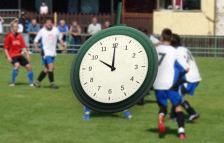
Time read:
10 h 00 min
